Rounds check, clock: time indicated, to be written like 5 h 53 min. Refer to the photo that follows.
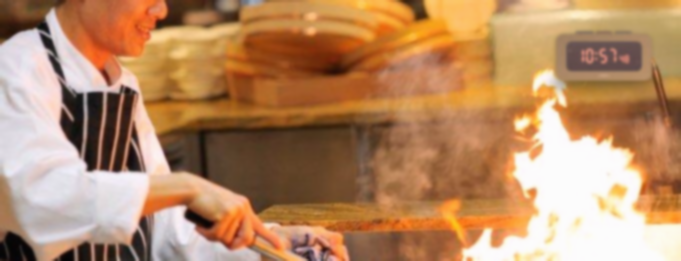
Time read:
10 h 57 min
